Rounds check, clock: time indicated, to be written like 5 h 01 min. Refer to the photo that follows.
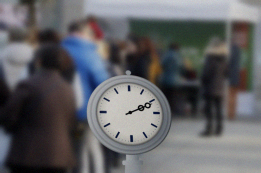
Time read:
2 h 11 min
